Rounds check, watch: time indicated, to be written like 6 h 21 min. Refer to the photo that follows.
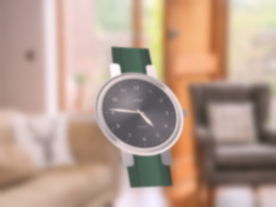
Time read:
4 h 46 min
